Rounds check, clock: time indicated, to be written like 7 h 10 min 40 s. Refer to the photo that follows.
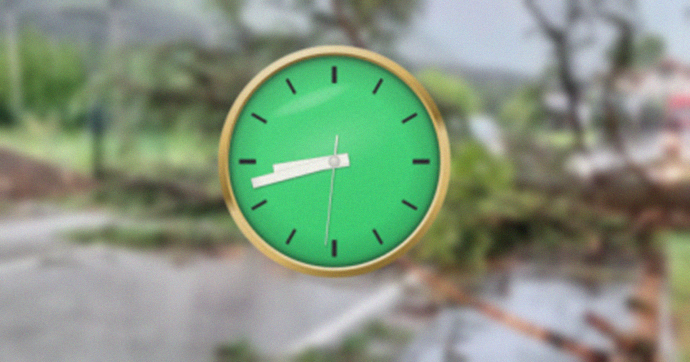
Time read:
8 h 42 min 31 s
